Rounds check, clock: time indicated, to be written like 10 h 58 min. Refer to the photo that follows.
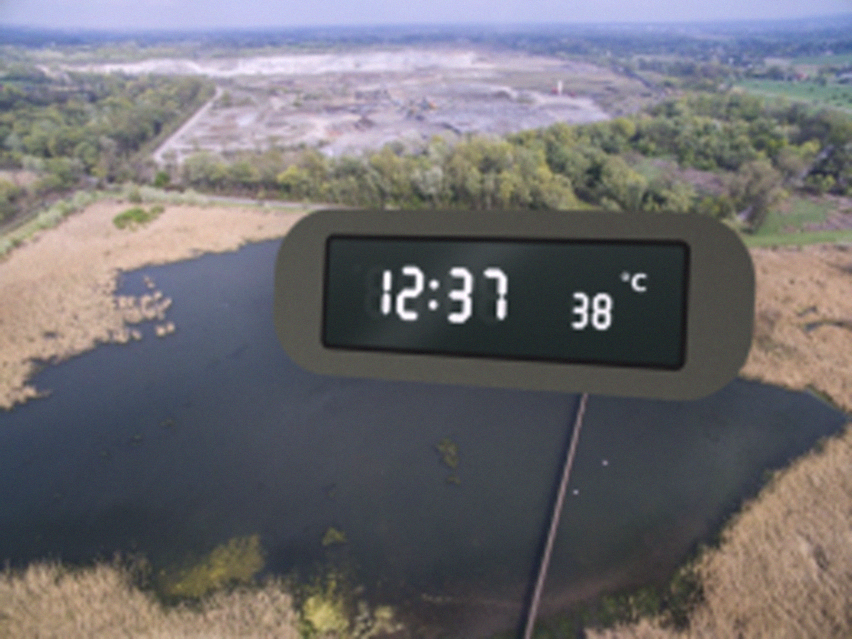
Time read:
12 h 37 min
